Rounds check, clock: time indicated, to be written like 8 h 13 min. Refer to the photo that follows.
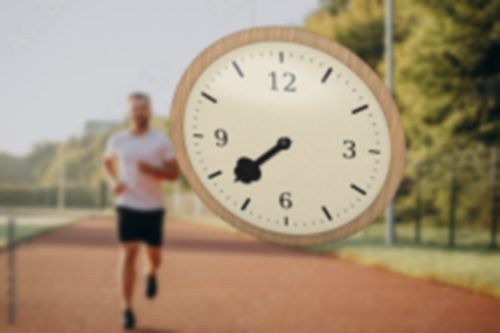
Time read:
7 h 38 min
